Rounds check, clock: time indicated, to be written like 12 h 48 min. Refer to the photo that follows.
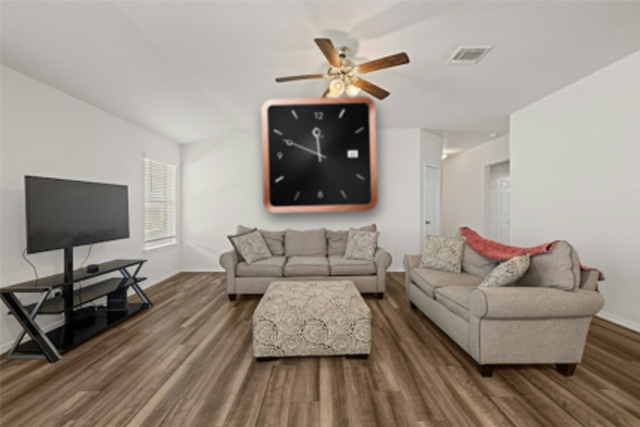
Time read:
11 h 49 min
